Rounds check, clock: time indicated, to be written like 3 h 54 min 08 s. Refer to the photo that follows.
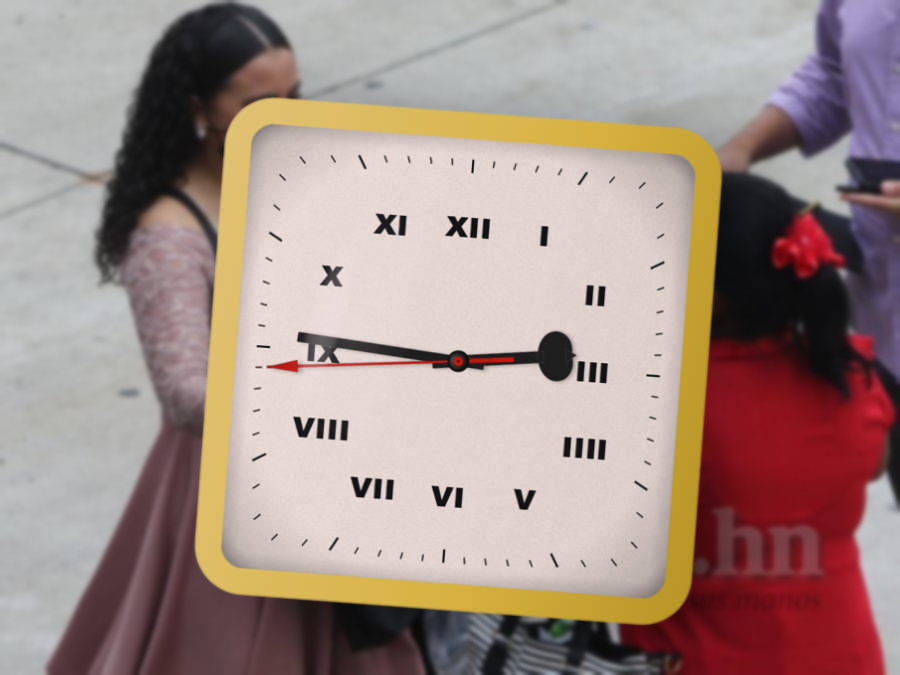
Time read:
2 h 45 min 44 s
